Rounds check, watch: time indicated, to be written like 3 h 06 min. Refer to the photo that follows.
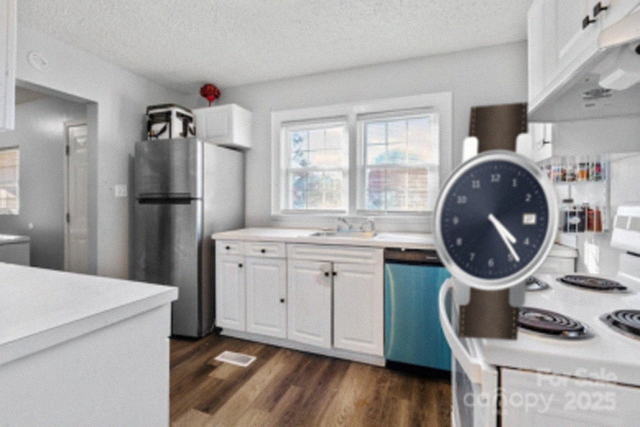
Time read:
4 h 24 min
